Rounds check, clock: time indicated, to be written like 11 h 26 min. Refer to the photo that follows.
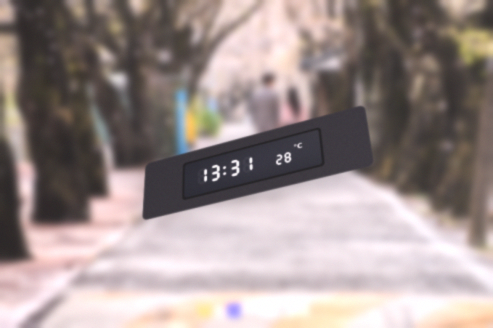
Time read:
13 h 31 min
